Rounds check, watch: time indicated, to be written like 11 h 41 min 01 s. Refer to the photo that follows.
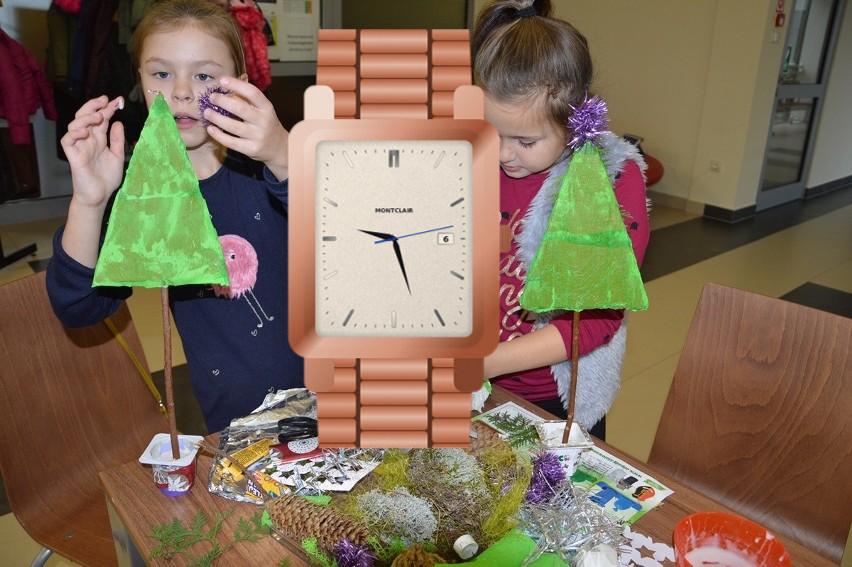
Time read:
9 h 27 min 13 s
